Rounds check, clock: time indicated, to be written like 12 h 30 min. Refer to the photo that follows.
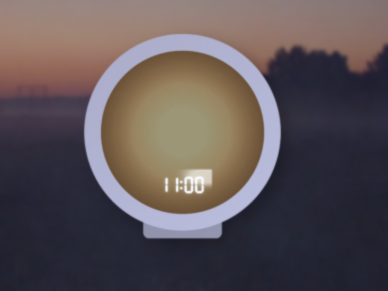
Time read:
11 h 00 min
